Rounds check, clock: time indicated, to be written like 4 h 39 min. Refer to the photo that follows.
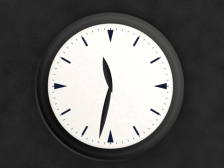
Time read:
11 h 32 min
